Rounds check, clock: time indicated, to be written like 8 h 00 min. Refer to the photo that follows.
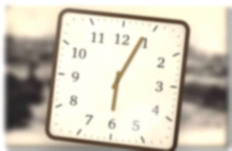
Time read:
6 h 04 min
